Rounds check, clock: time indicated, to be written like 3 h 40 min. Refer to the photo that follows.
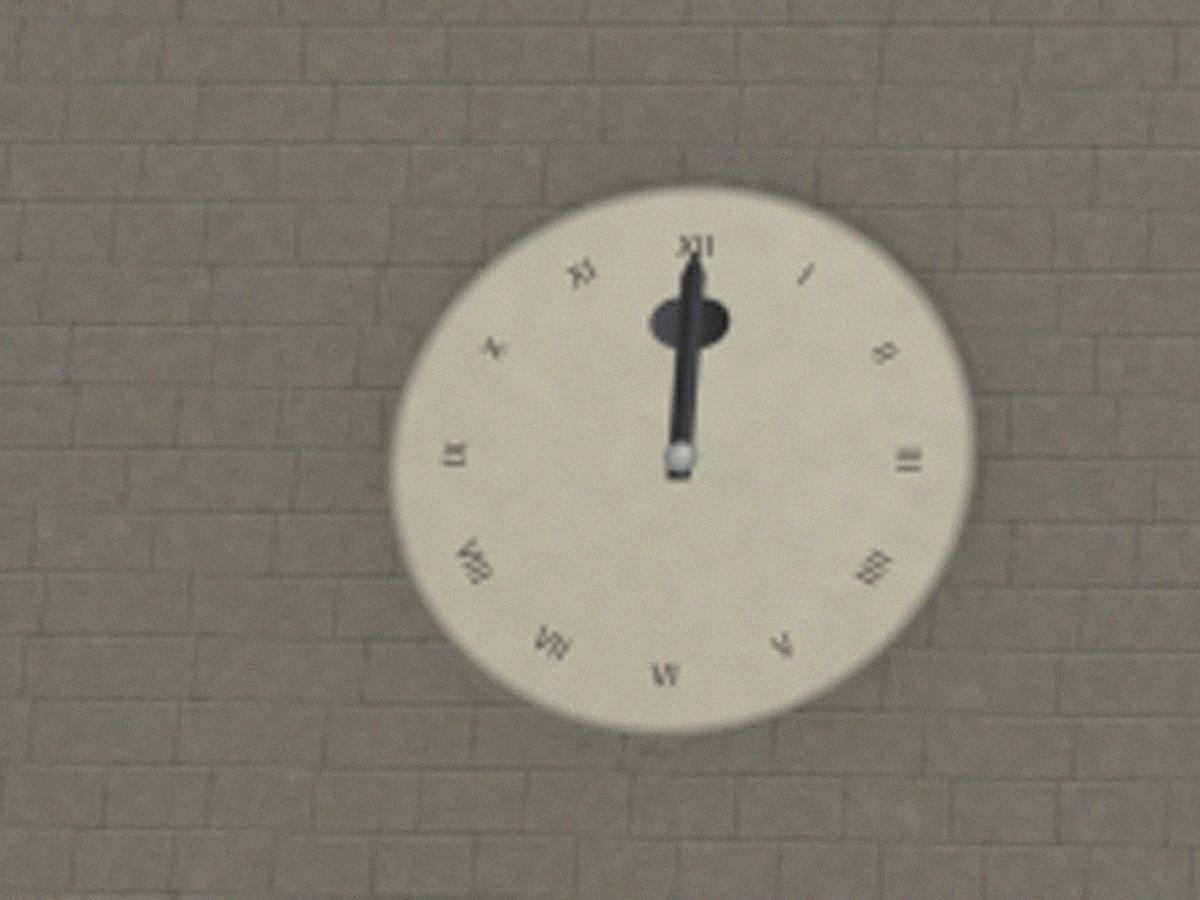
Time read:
12 h 00 min
